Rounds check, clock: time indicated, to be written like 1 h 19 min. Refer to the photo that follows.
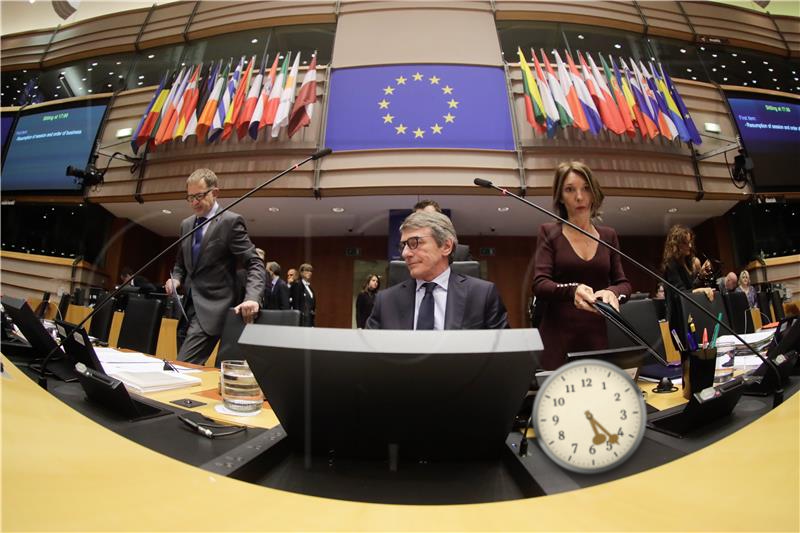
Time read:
5 h 23 min
